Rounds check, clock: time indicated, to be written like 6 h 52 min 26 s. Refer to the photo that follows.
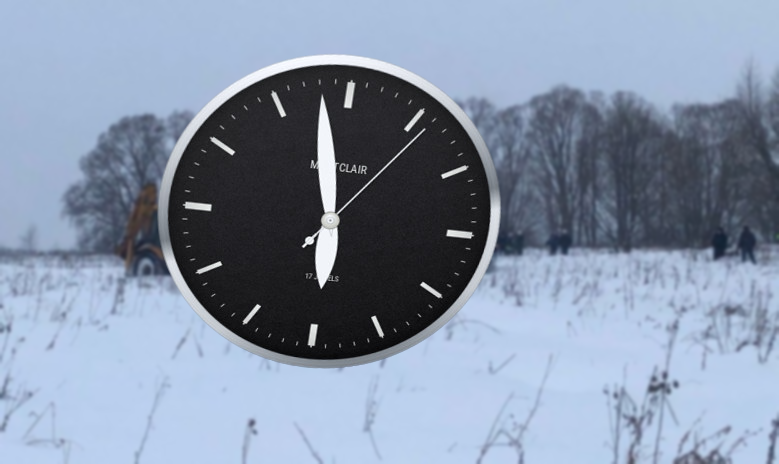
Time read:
5 h 58 min 06 s
